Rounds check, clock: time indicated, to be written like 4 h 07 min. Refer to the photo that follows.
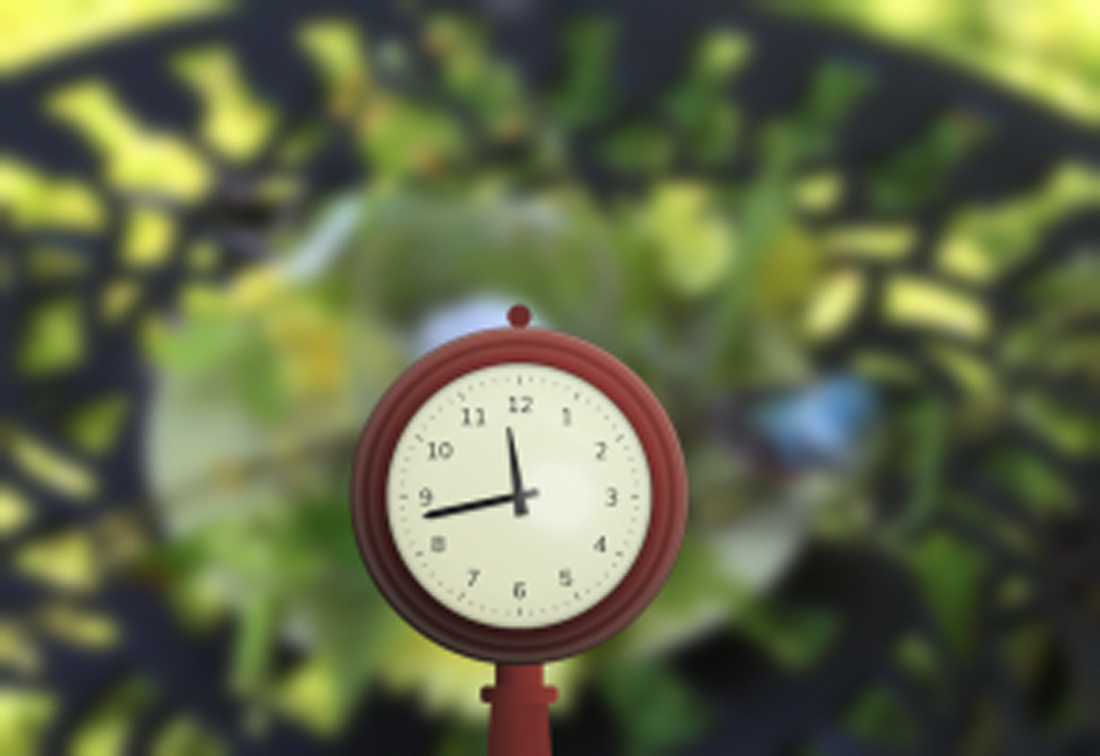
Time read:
11 h 43 min
